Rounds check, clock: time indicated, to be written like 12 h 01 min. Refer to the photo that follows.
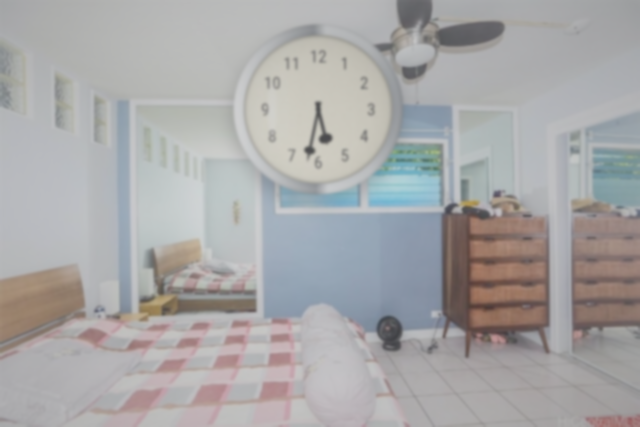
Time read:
5 h 32 min
